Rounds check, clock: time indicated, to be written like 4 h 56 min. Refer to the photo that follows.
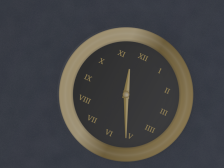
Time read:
11 h 26 min
